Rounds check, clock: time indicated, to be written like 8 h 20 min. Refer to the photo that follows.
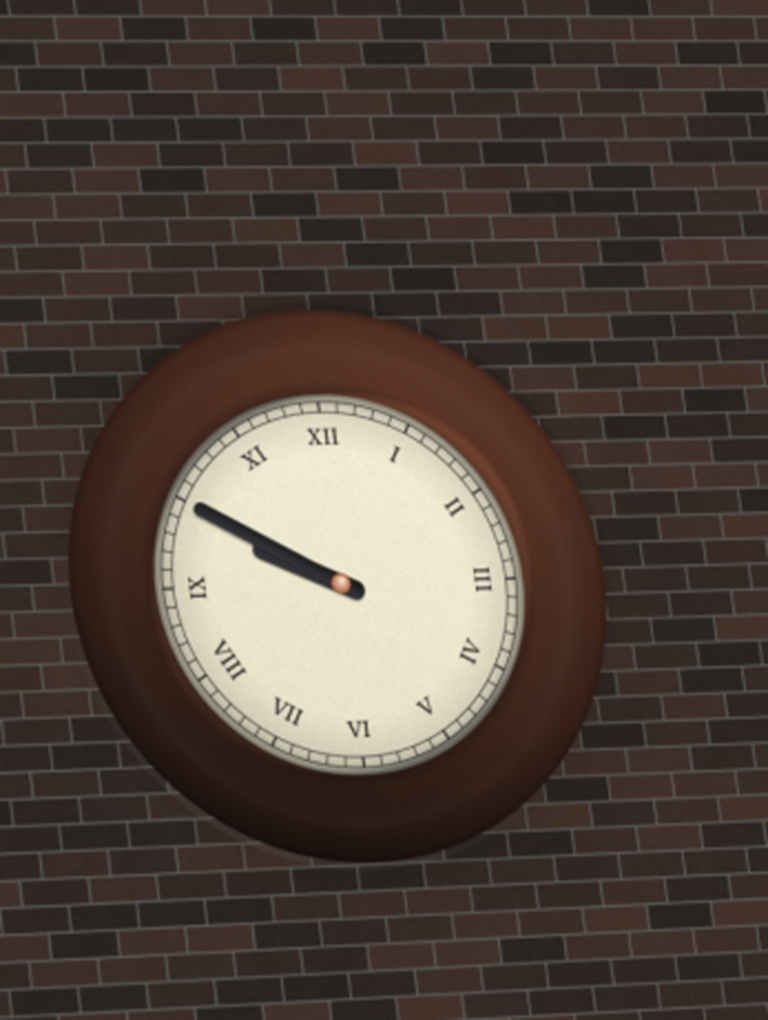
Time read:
9 h 50 min
